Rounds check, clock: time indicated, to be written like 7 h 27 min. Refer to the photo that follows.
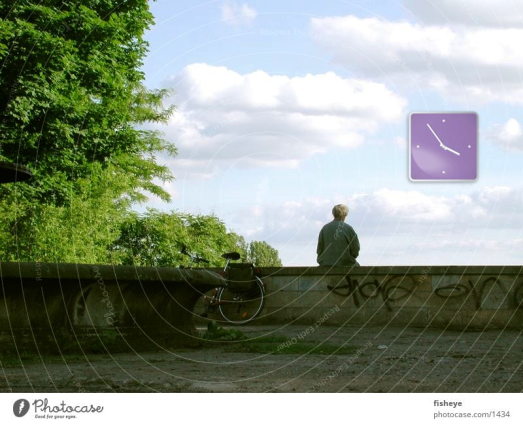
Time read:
3 h 54 min
